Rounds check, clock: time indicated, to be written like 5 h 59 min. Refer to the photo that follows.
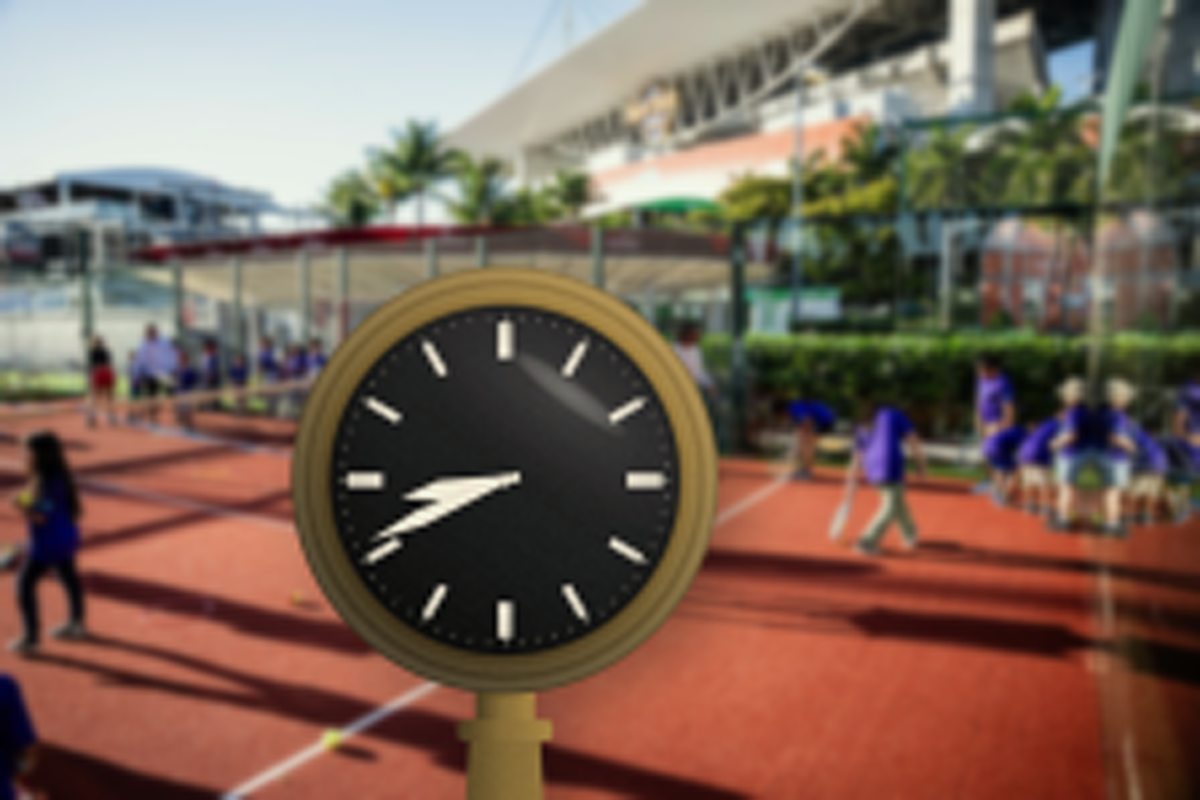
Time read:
8 h 41 min
